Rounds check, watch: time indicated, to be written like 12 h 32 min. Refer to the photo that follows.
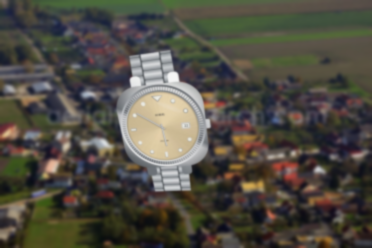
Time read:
5 h 51 min
